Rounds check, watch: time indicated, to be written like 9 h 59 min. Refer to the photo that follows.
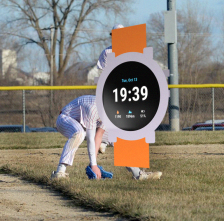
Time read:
19 h 39 min
